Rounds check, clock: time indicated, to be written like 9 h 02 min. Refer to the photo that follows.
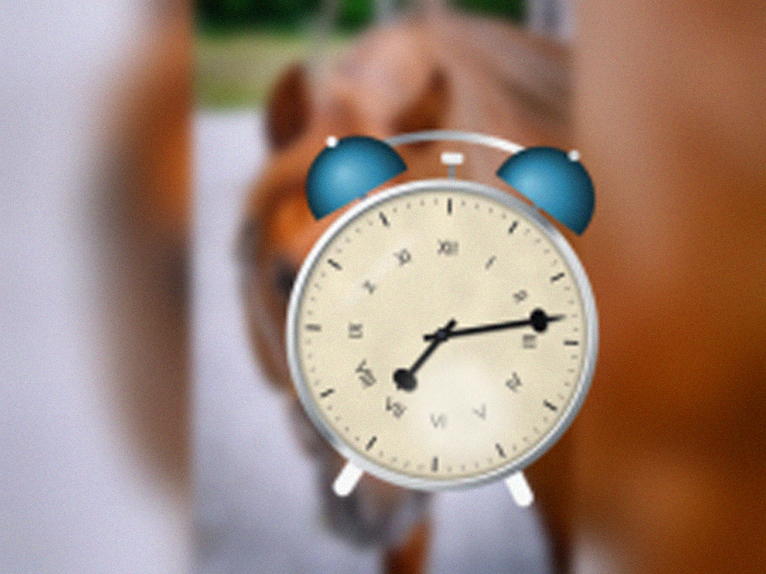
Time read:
7 h 13 min
